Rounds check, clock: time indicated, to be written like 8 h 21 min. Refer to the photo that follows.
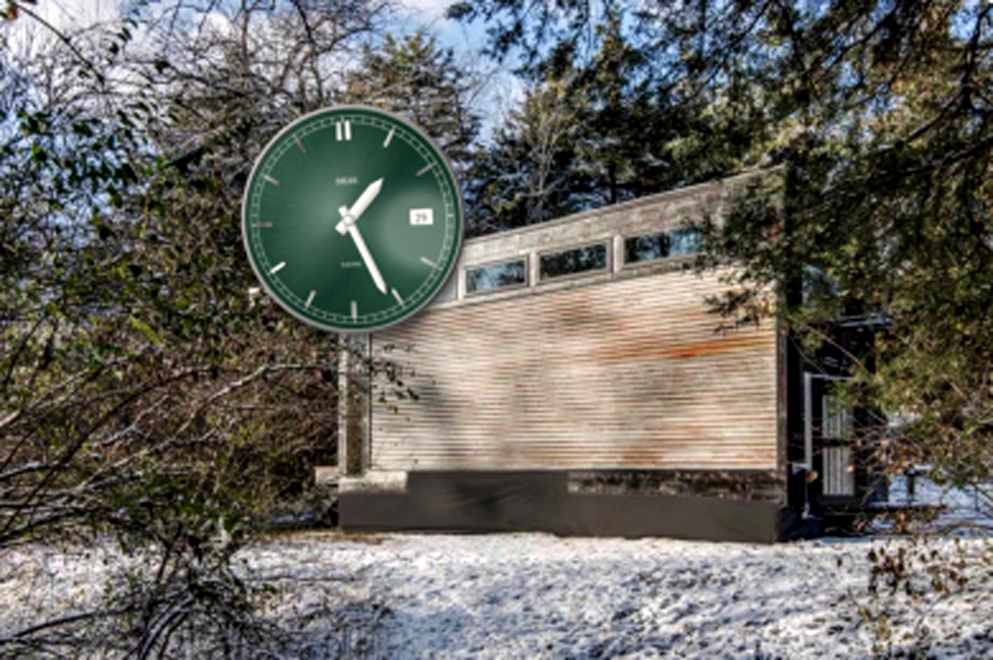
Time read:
1 h 26 min
